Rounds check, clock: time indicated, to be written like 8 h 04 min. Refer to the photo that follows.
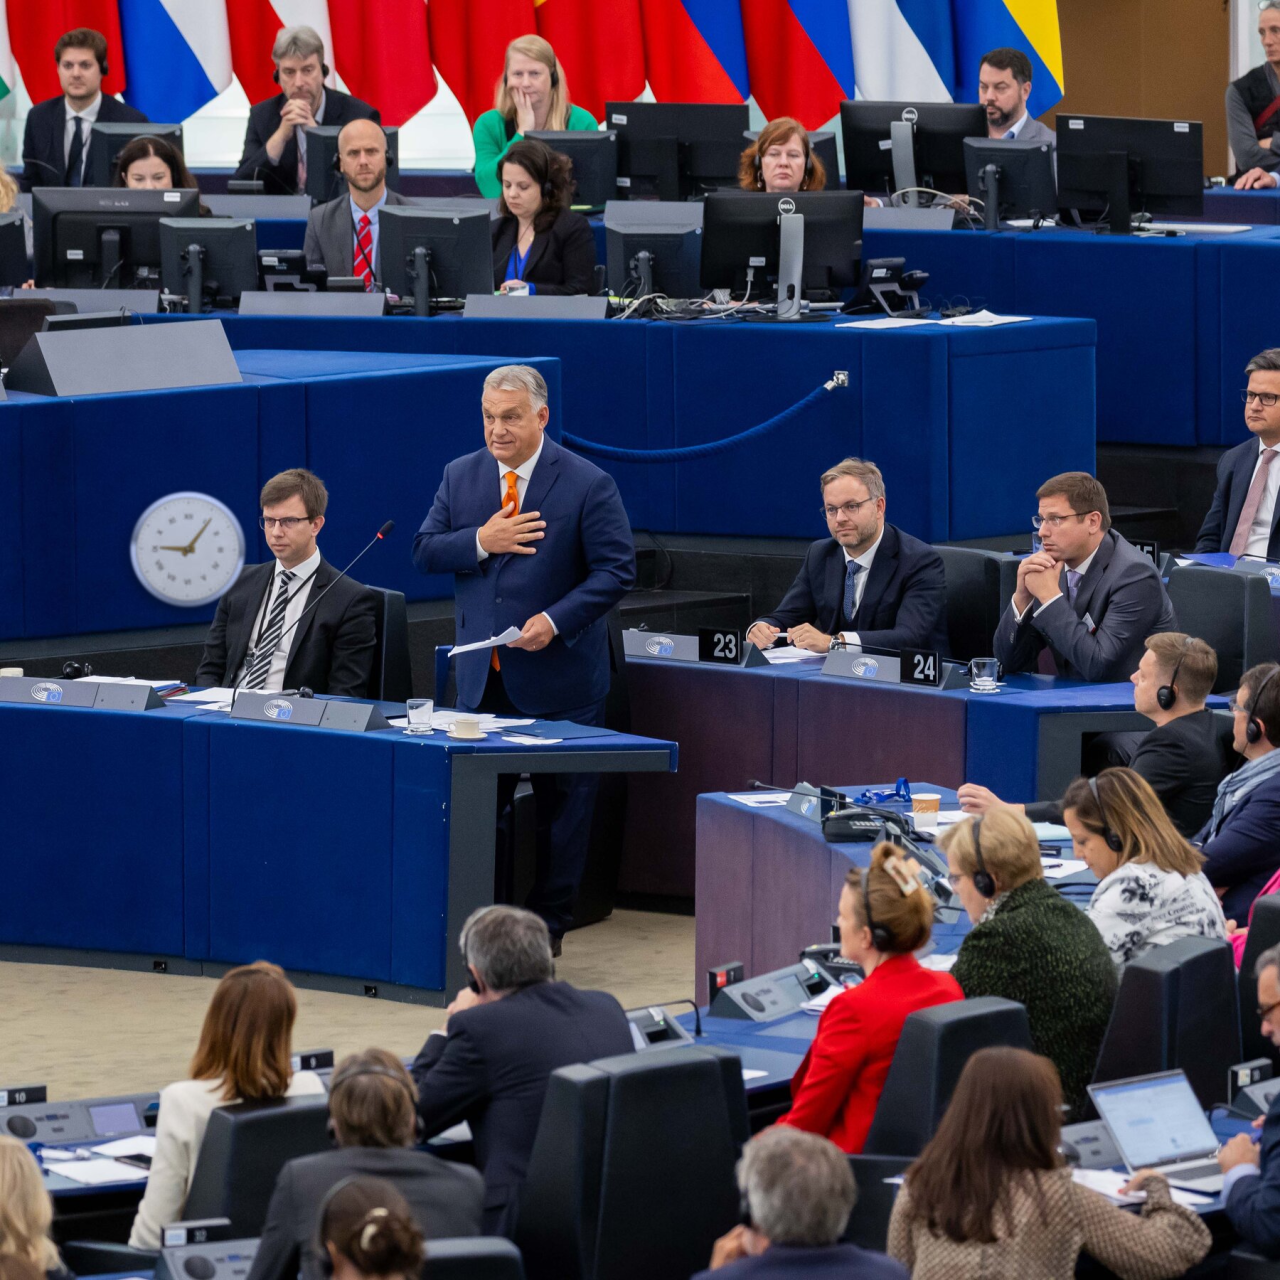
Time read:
9 h 06 min
